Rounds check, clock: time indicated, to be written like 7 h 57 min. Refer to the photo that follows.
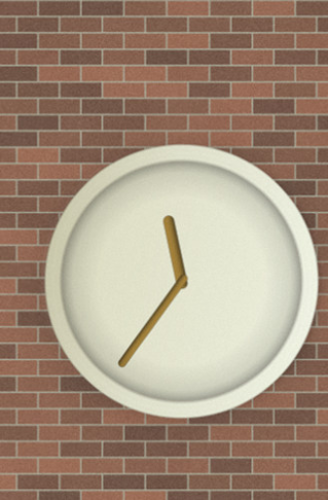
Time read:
11 h 36 min
